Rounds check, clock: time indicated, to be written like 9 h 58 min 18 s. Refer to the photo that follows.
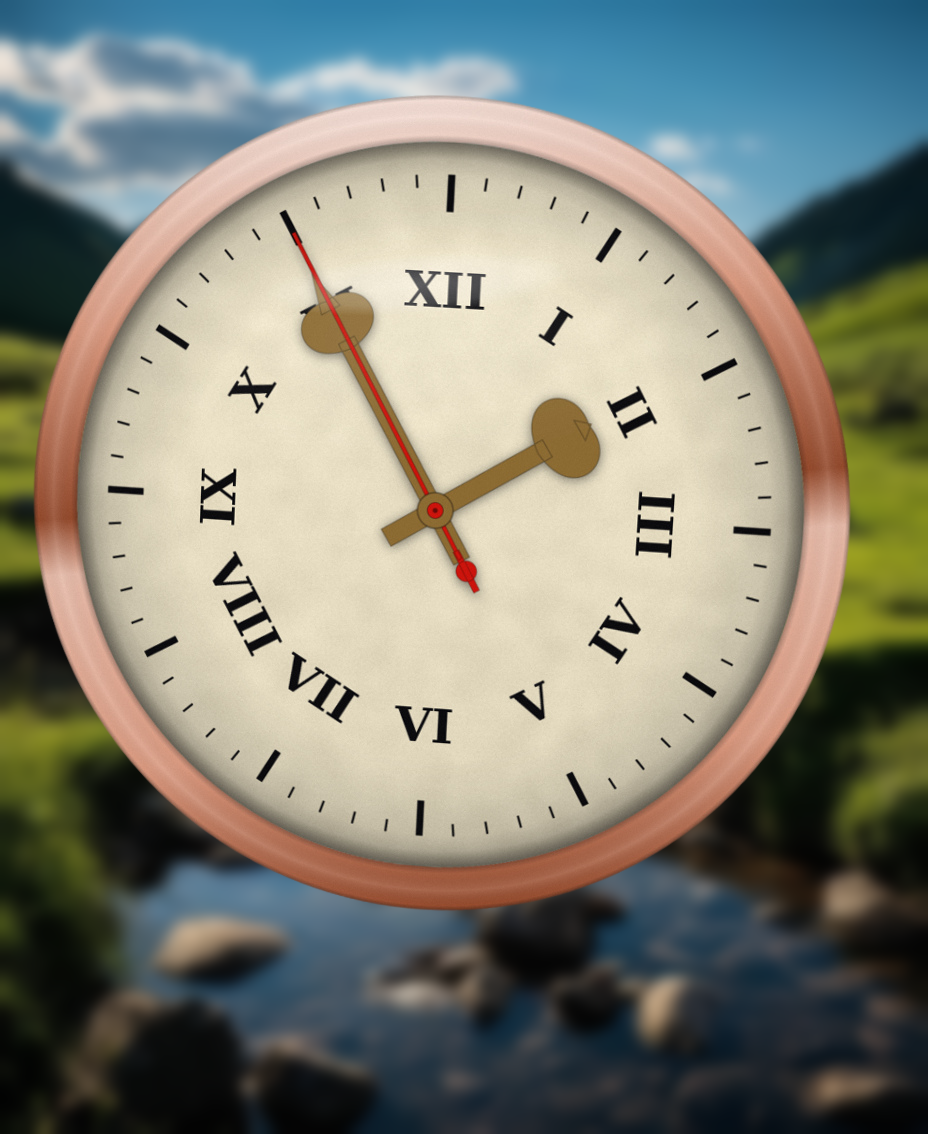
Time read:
1 h 54 min 55 s
